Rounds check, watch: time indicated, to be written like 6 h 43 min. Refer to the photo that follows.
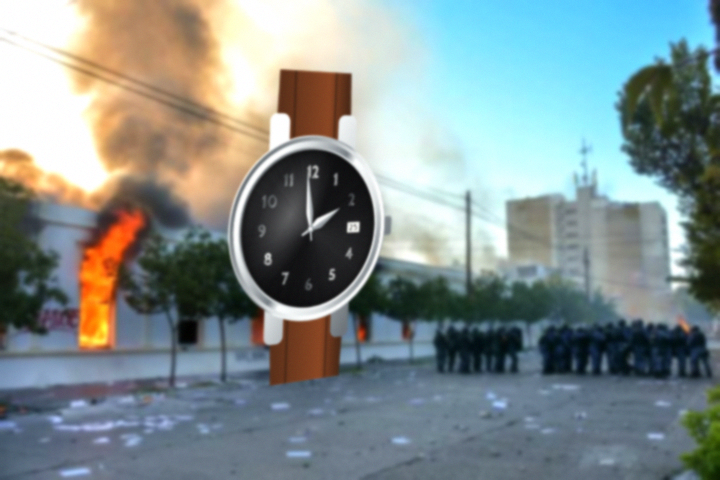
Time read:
1 h 59 min
